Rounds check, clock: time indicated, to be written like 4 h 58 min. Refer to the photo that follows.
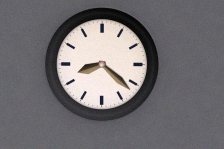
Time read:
8 h 22 min
